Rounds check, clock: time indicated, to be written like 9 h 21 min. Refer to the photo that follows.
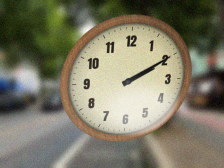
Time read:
2 h 10 min
